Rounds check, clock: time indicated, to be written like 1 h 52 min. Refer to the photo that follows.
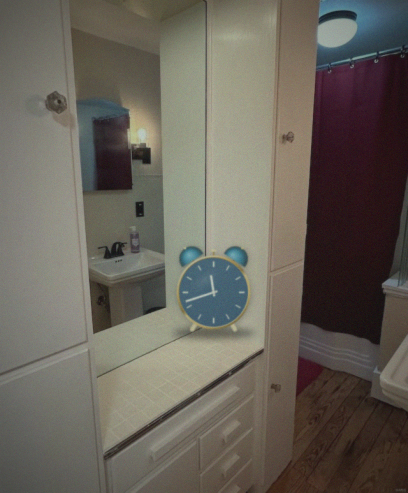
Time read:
11 h 42 min
